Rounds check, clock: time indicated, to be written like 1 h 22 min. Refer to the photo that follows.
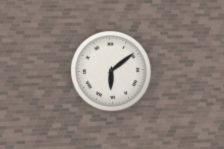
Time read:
6 h 09 min
